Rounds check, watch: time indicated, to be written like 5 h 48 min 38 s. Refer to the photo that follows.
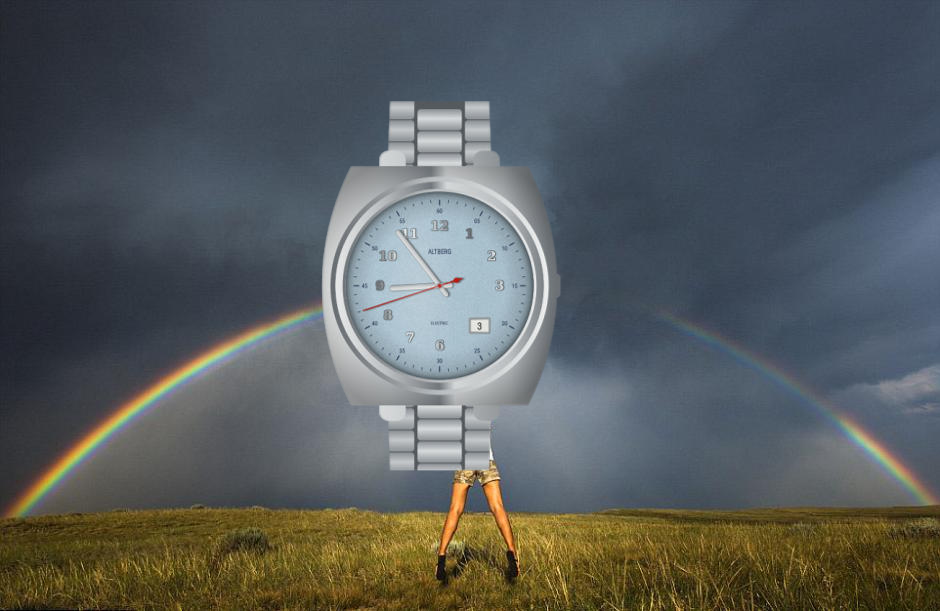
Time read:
8 h 53 min 42 s
